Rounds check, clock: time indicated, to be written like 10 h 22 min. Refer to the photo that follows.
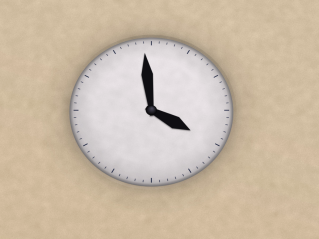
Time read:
3 h 59 min
